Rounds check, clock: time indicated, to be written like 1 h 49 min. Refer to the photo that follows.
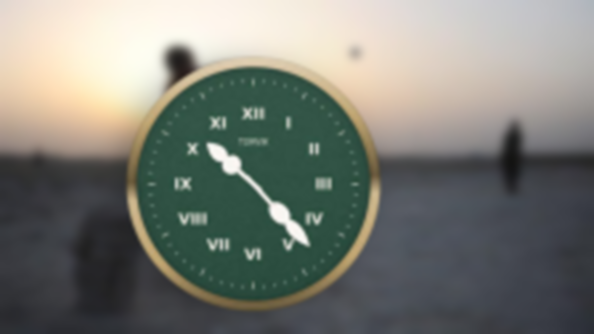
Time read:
10 h 23 min
